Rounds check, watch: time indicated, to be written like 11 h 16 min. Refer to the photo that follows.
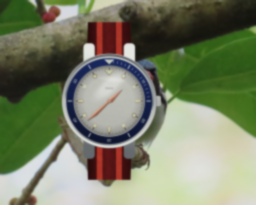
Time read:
1 h 38 min
